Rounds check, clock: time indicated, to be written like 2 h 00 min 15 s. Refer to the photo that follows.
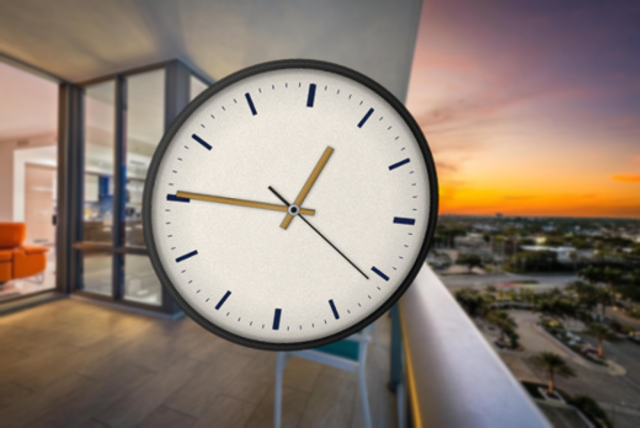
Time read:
12 h 45 min 21 s
